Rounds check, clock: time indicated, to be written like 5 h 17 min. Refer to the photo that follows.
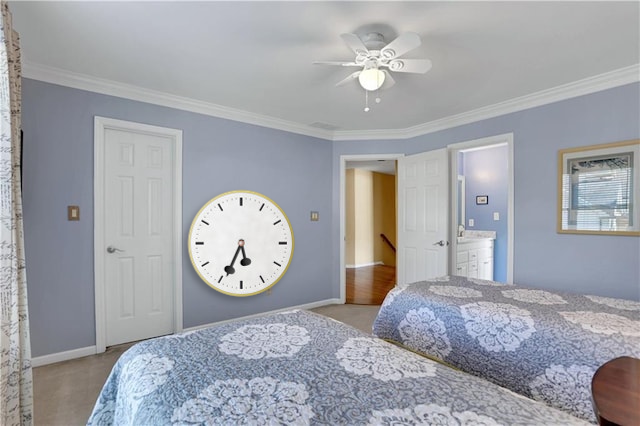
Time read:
5 h 34 min
